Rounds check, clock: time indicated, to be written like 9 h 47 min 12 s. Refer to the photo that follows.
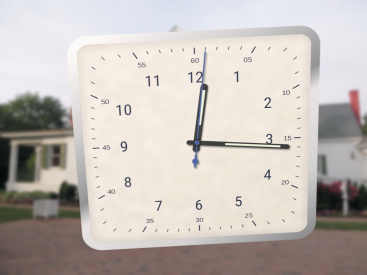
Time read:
12 h 16 min 01 s
